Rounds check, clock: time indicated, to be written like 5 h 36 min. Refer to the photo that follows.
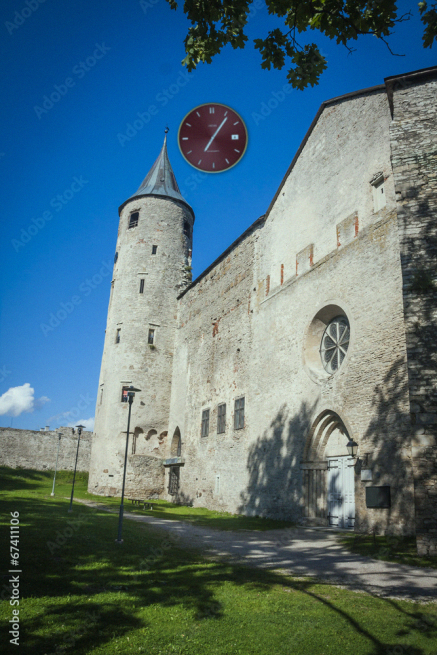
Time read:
7 h 06 min
